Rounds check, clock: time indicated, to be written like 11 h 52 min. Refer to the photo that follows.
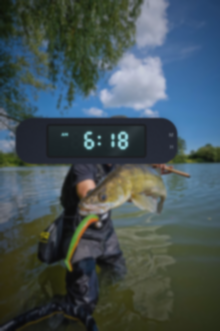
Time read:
6 h 18 min
